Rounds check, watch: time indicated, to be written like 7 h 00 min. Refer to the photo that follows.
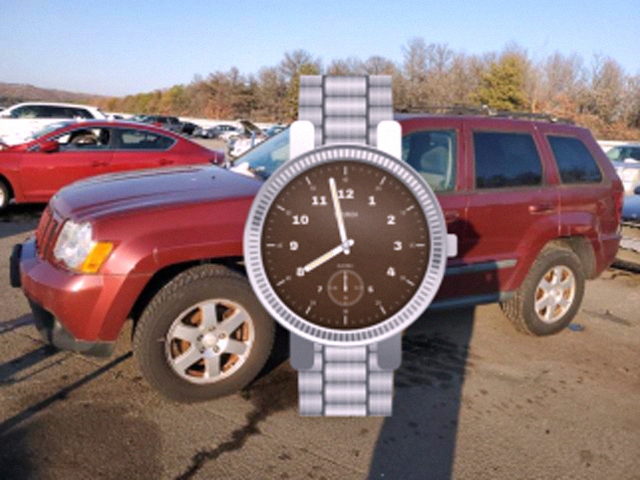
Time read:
7 h 58 min
